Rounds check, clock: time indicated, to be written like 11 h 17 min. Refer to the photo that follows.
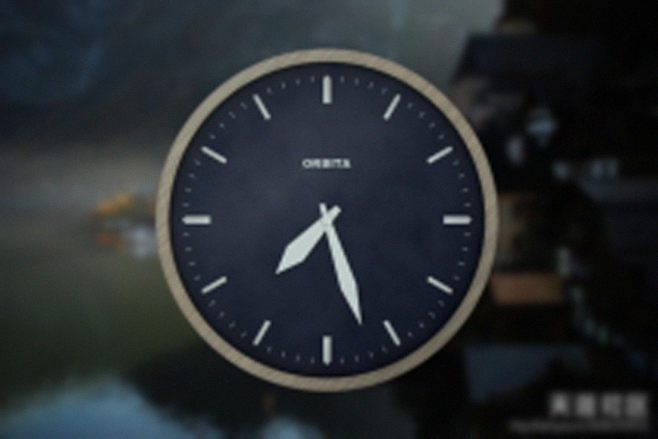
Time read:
7 h 27 min
